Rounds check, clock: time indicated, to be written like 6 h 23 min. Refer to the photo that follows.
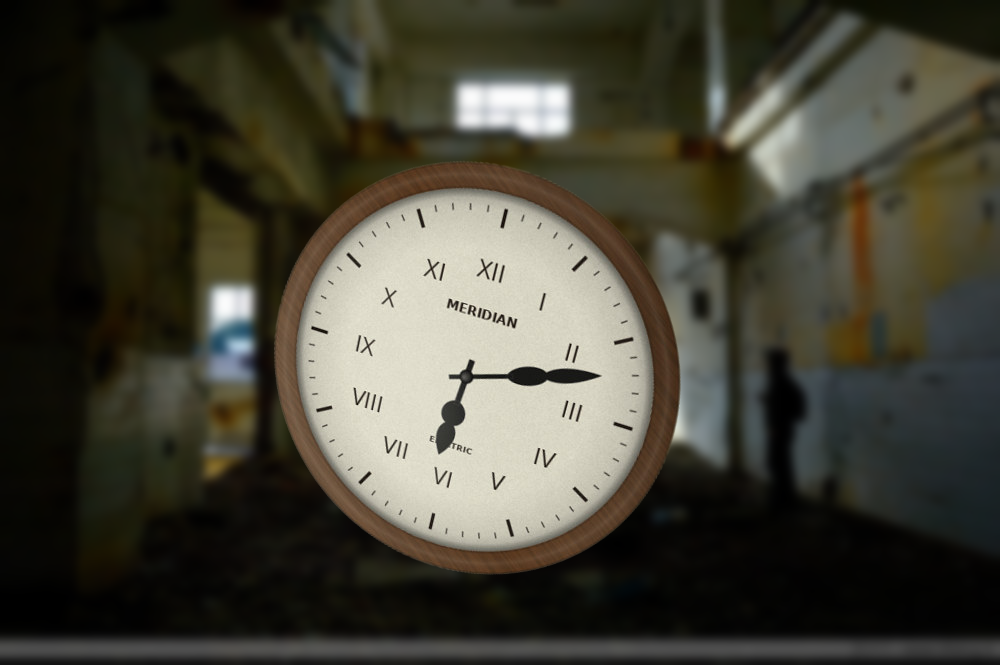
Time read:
6 h 12 min
